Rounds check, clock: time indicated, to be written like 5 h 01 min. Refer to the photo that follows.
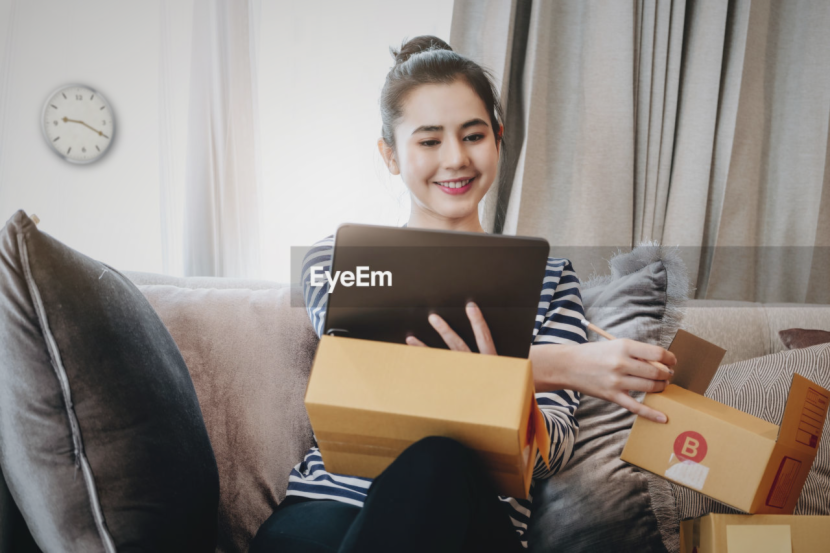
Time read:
9 h 20 min
